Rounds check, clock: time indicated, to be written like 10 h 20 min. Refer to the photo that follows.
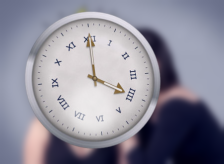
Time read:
4 h 00 min
